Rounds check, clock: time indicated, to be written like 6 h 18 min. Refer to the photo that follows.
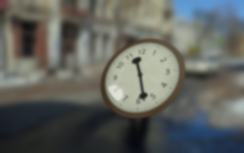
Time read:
11 h 28 min
